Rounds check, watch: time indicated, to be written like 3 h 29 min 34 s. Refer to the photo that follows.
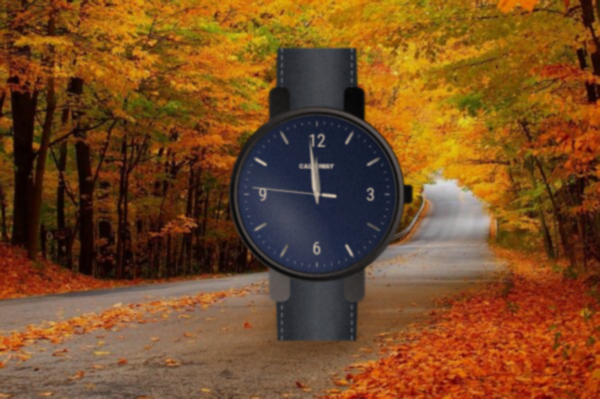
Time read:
11 h 58 min 46 s
